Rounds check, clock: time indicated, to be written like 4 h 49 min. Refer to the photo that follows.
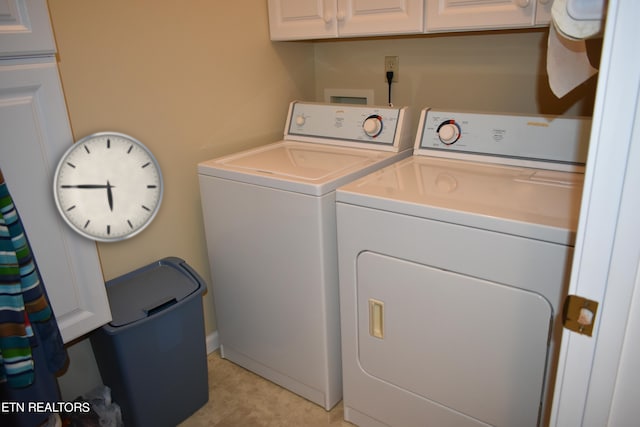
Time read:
5 h 45 min
